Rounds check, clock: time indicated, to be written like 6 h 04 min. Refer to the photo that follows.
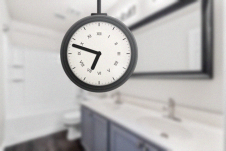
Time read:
6 h 48 min
